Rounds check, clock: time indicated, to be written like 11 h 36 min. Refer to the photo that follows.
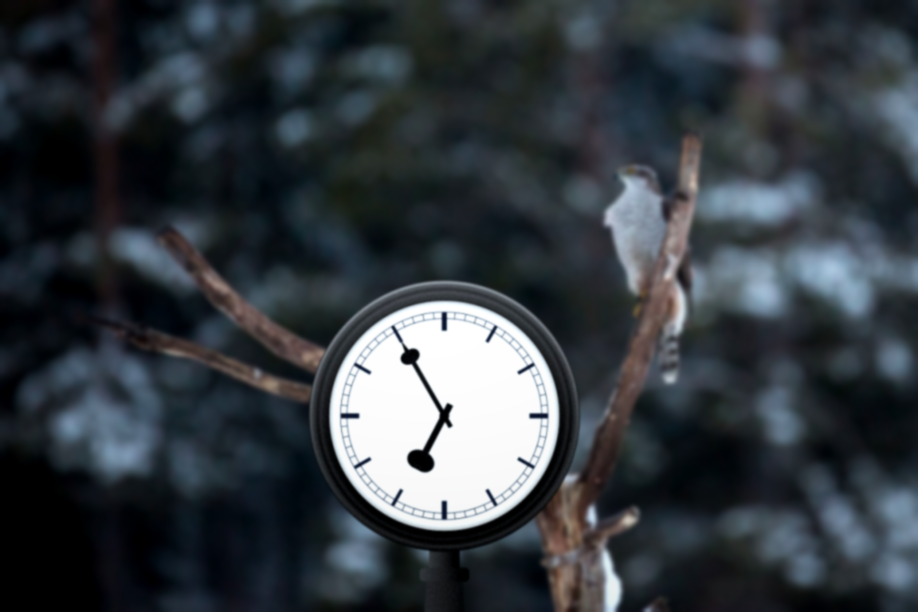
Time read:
6 h 55 min
